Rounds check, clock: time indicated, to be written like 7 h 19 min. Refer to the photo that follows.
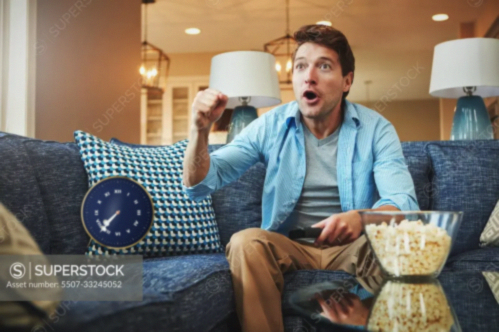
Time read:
7 h 37 min
